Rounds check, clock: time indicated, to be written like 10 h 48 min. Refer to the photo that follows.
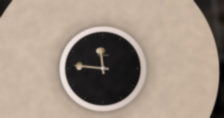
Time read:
11 h 46 min
